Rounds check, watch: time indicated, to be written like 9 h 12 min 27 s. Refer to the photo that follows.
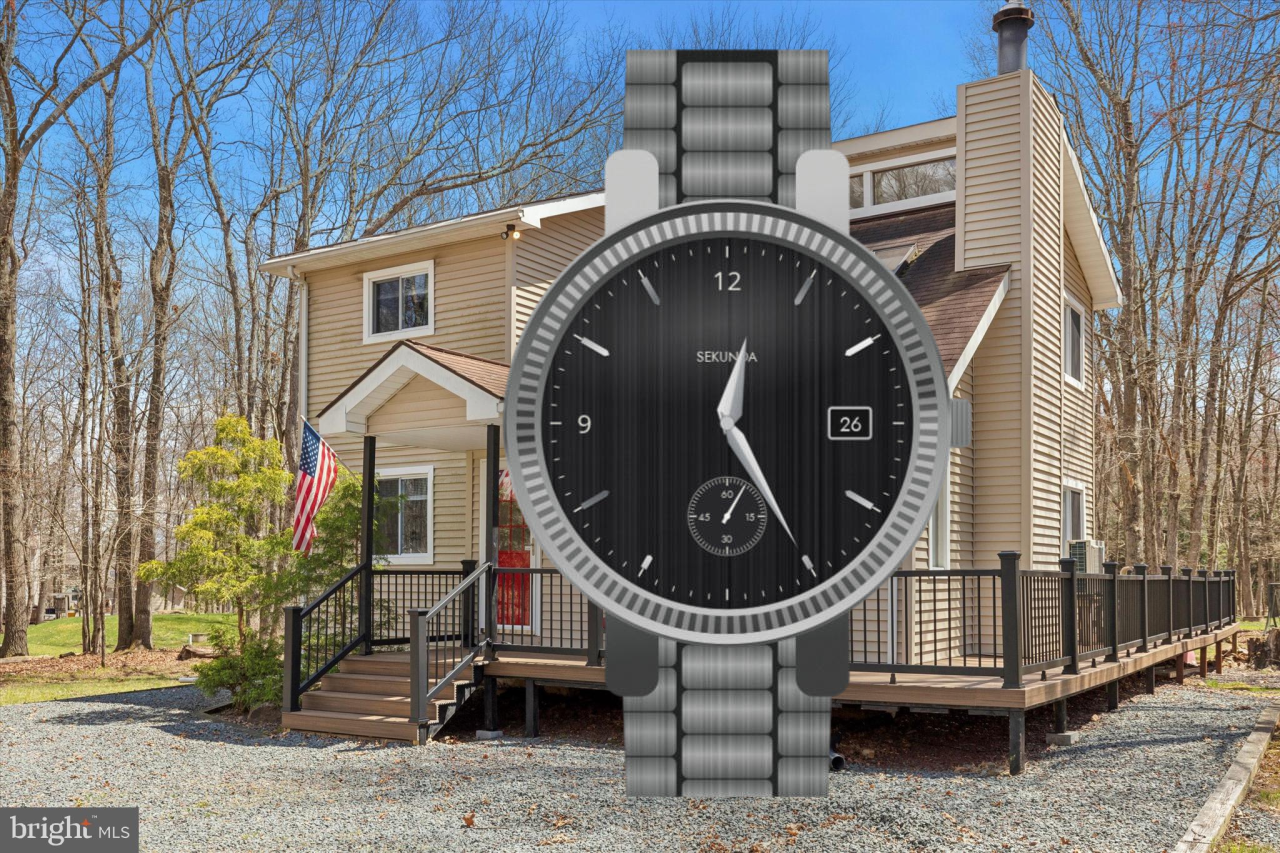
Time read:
12 h 25 min 05 s
